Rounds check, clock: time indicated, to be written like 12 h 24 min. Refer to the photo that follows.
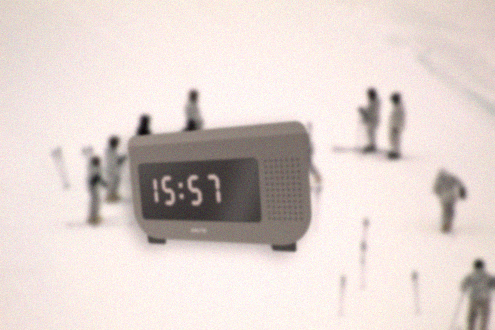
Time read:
15 h 57 min
